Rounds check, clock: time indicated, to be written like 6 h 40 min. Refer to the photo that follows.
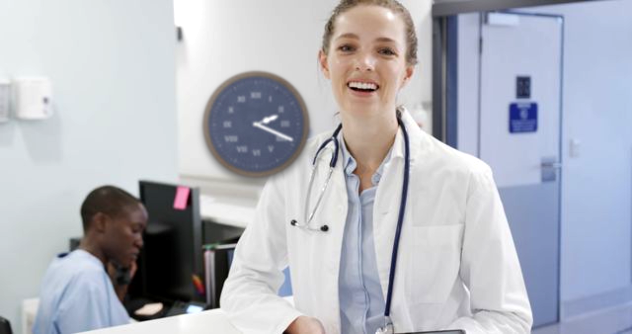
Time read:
2 h 19 min
